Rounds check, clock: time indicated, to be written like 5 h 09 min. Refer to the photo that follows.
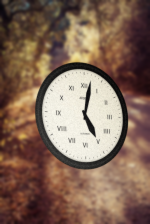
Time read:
5 h 02 min
